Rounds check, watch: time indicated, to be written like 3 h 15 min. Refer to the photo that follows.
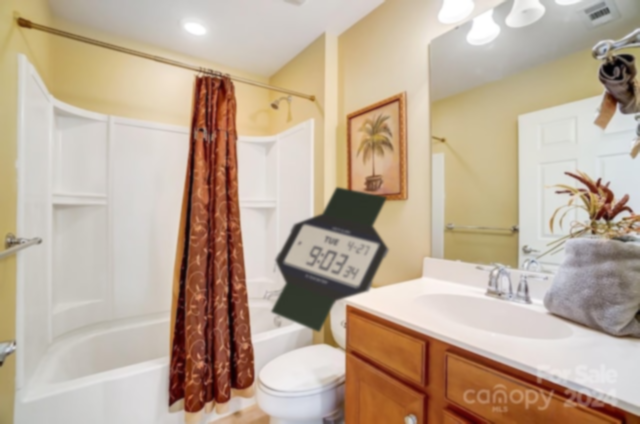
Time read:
9 h 03 min
